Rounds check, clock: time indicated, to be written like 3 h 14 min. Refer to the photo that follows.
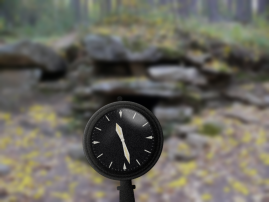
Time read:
11 h 28 min
